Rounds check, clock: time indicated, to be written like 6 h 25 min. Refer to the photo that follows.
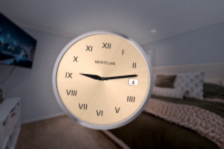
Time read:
9 h 13 min
